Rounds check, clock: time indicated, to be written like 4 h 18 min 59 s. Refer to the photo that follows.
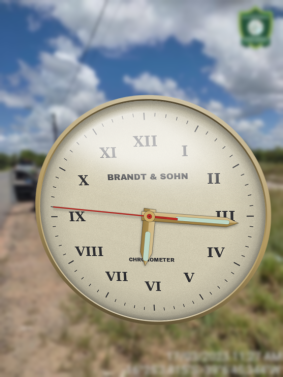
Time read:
6 h 15 min 46 s
